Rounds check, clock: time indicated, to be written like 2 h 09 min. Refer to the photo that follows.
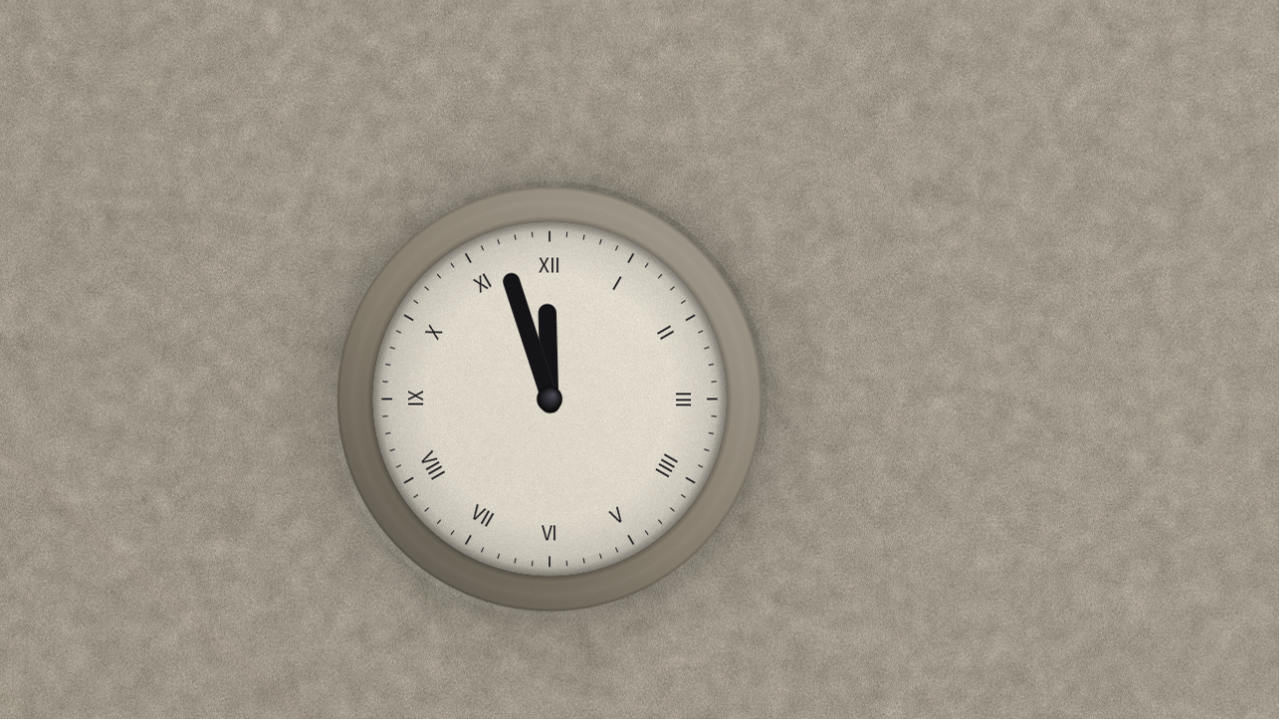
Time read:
11 h 57 min
